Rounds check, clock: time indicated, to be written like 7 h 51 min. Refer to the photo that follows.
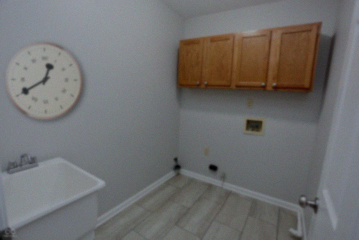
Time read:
12 h 40 min
